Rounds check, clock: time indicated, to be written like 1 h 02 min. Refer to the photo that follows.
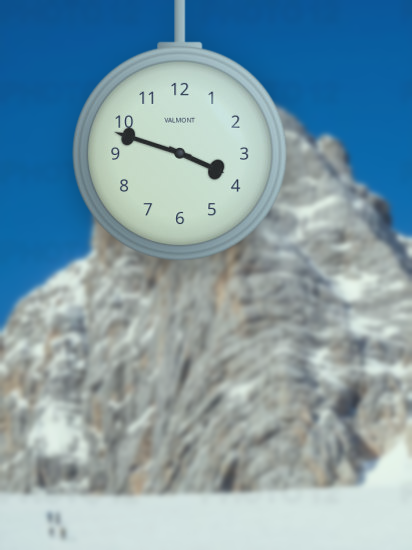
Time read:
3 h 48 min
